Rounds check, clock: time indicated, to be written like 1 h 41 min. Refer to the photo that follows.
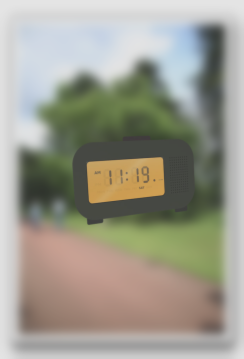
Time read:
11 h 19 min
